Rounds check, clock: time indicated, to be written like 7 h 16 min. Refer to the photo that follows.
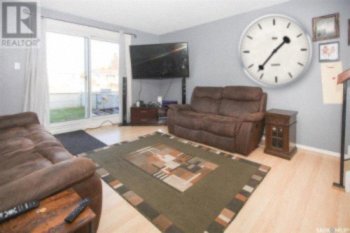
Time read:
1 h 37 min
